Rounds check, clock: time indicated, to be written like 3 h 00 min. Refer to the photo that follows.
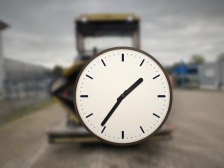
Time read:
1 h 36 min
